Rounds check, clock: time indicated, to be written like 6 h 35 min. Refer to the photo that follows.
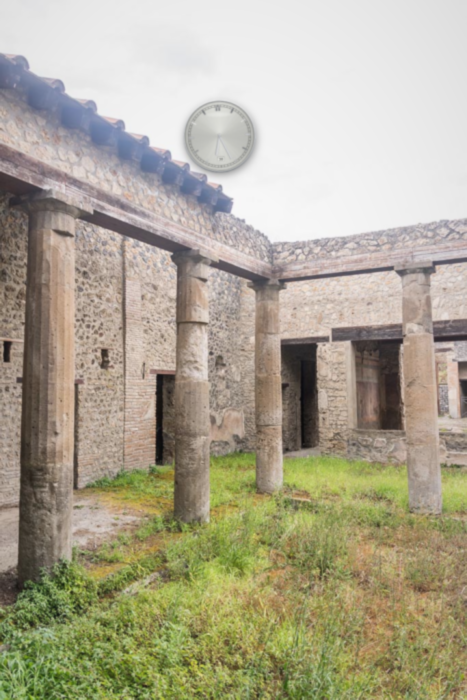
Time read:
6 h 26 min
